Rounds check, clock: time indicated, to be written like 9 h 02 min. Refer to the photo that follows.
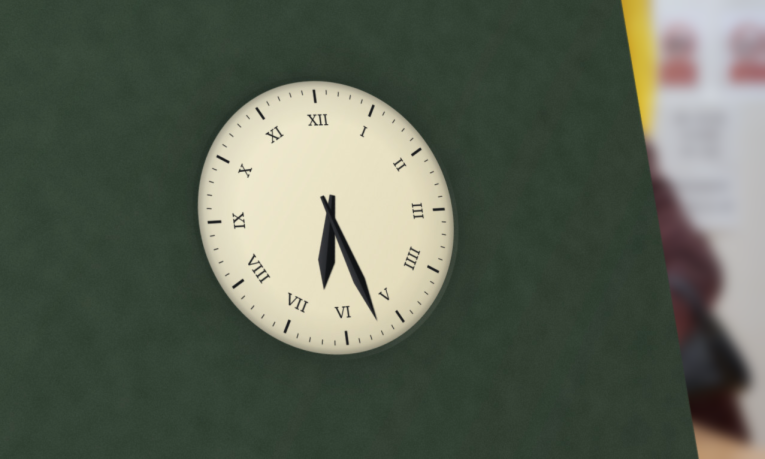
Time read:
6 h 27 min
